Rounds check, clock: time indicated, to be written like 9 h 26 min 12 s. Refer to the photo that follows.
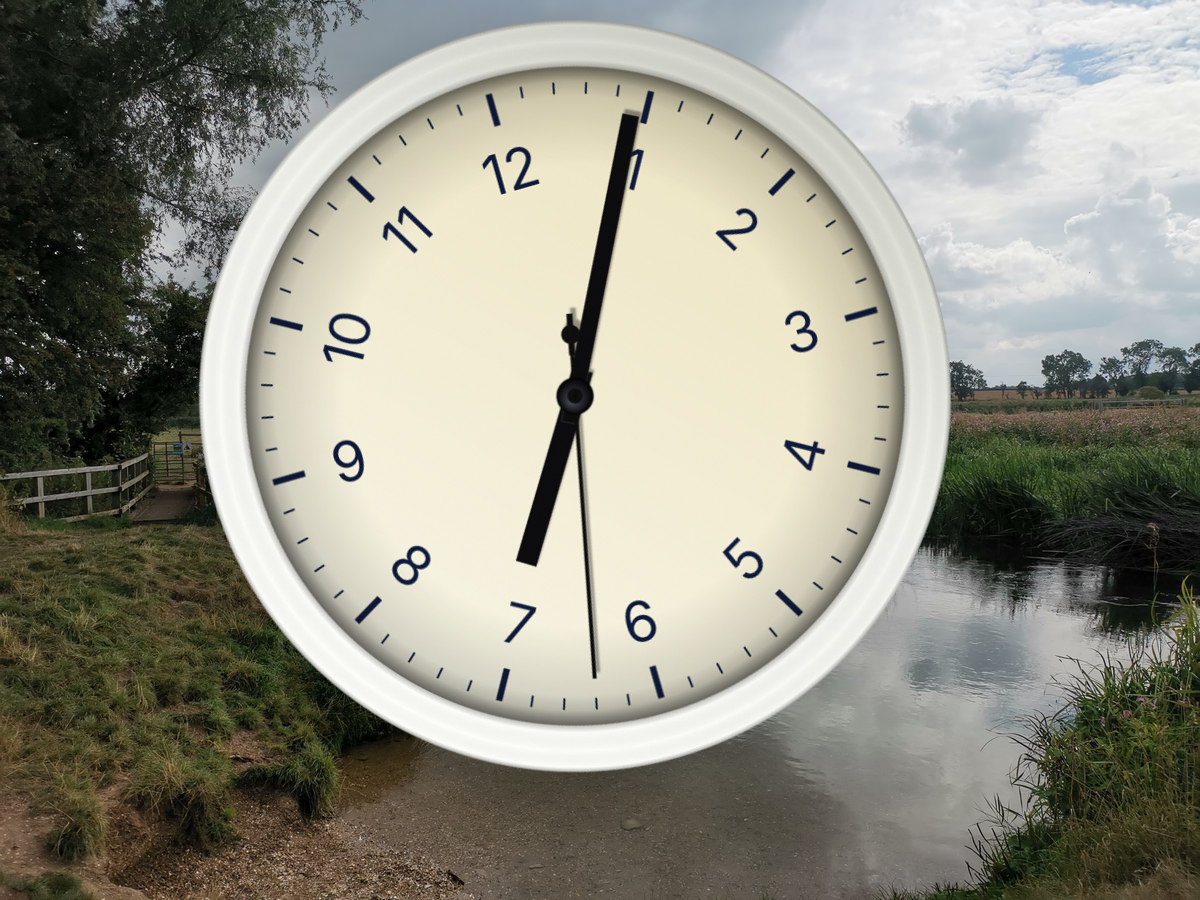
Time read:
7 h 04 min 32 s
